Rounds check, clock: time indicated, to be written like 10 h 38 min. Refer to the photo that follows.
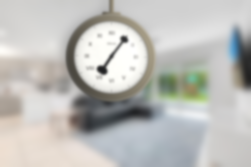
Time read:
7 h 06 min
